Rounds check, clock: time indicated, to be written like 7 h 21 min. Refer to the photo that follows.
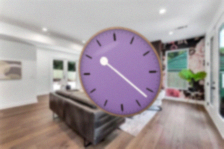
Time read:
10 h 22 min
